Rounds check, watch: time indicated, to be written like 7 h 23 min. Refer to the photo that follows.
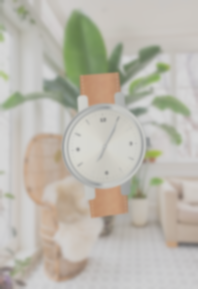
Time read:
7 h 05 min
